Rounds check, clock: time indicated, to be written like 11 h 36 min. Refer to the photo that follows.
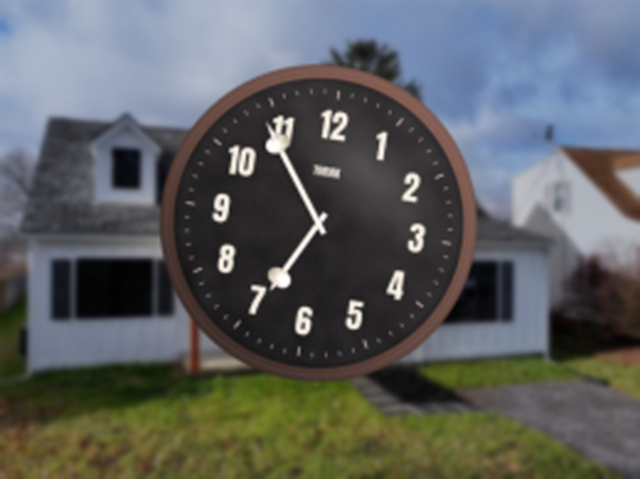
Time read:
6 h 54 min
